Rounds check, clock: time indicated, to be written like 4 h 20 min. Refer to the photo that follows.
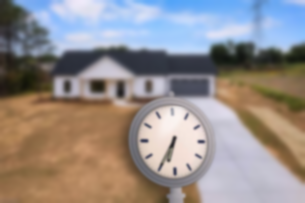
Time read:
6 h 35 min
